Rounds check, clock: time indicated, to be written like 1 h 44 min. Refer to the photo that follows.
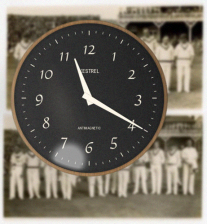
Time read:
11 h 20 min
